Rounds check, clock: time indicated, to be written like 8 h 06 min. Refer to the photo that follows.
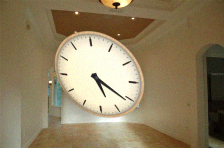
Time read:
5 h 21 min
